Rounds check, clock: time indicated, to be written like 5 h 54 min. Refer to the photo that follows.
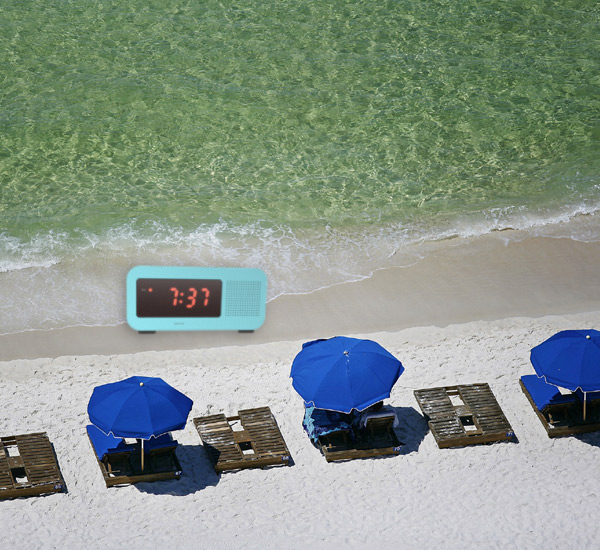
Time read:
7 h 37 min
